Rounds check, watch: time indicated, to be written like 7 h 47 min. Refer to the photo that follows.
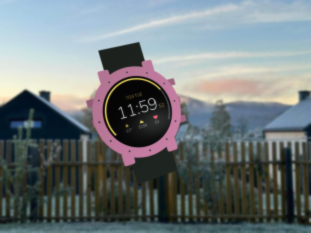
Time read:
11 h 59 min
